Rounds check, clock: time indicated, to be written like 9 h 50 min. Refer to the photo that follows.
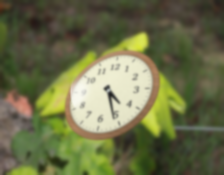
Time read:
4 h 26 min
